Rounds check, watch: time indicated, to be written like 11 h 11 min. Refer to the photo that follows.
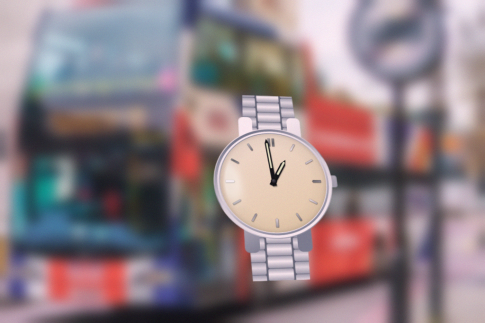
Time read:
12 h 59 min
